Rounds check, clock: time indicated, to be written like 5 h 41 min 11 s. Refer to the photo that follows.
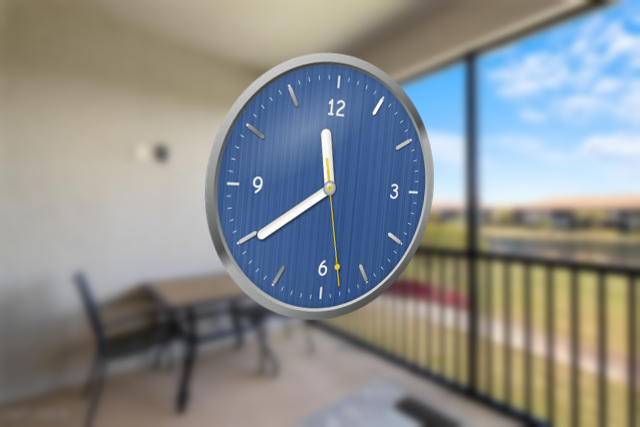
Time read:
11 h 39 min 28 s
